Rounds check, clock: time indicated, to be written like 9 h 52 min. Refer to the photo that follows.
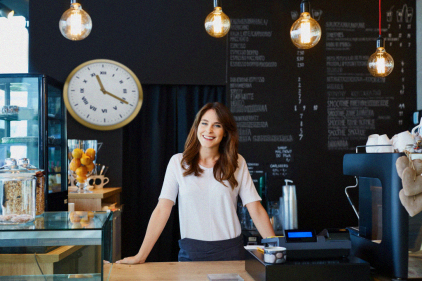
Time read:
11 h 20 min
